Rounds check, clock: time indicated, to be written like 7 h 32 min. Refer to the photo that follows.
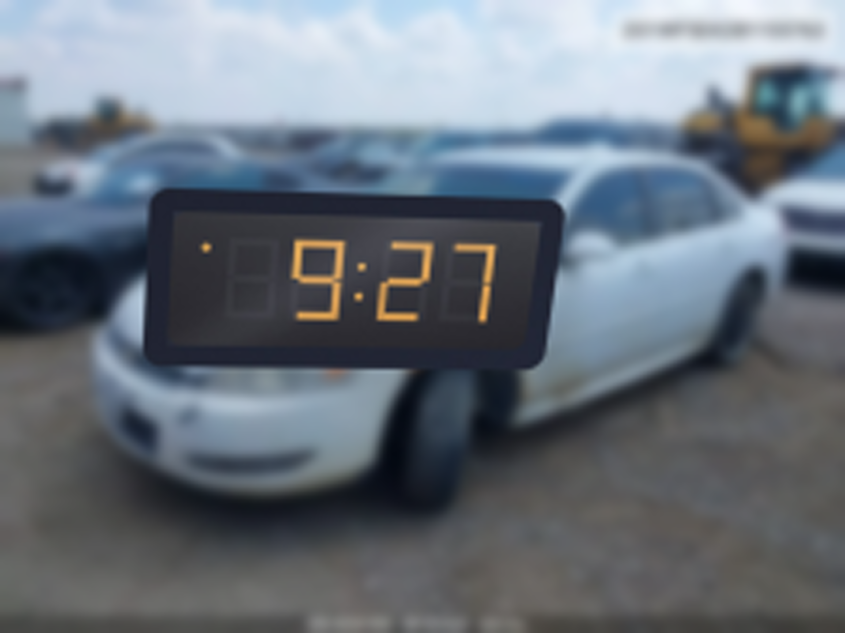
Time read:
9 h 27 min
